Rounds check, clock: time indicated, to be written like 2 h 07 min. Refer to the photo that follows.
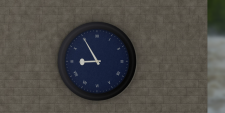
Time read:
8 h 55 min
